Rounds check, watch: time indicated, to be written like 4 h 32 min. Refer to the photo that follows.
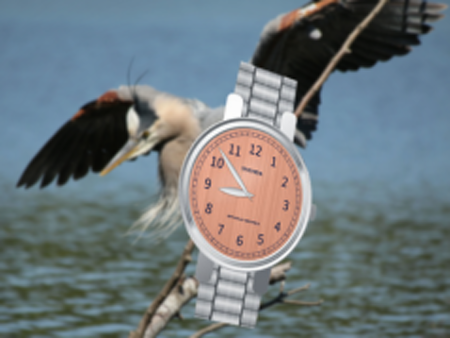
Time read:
8 h 52 min
